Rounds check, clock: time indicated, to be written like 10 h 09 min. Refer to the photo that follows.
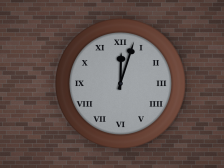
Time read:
12 h 03 min
